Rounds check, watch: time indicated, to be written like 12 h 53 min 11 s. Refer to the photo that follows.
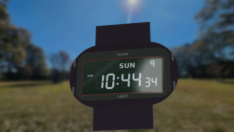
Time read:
10 h 44 min 34 s
